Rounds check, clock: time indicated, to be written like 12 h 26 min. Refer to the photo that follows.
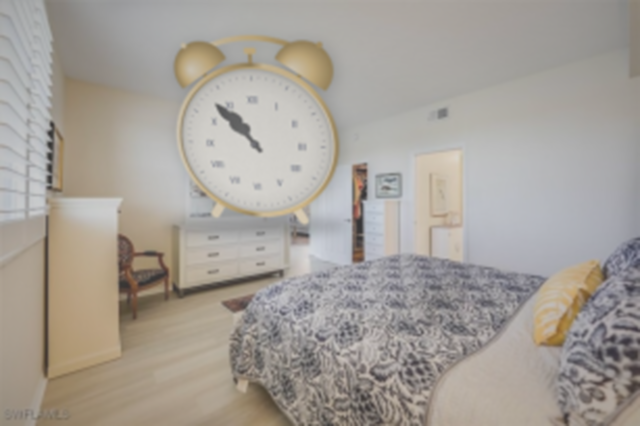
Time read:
10 h 53 min
